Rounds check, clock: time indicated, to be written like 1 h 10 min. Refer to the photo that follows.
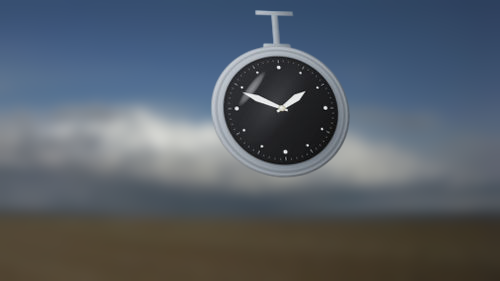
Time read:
1 h 49 min
